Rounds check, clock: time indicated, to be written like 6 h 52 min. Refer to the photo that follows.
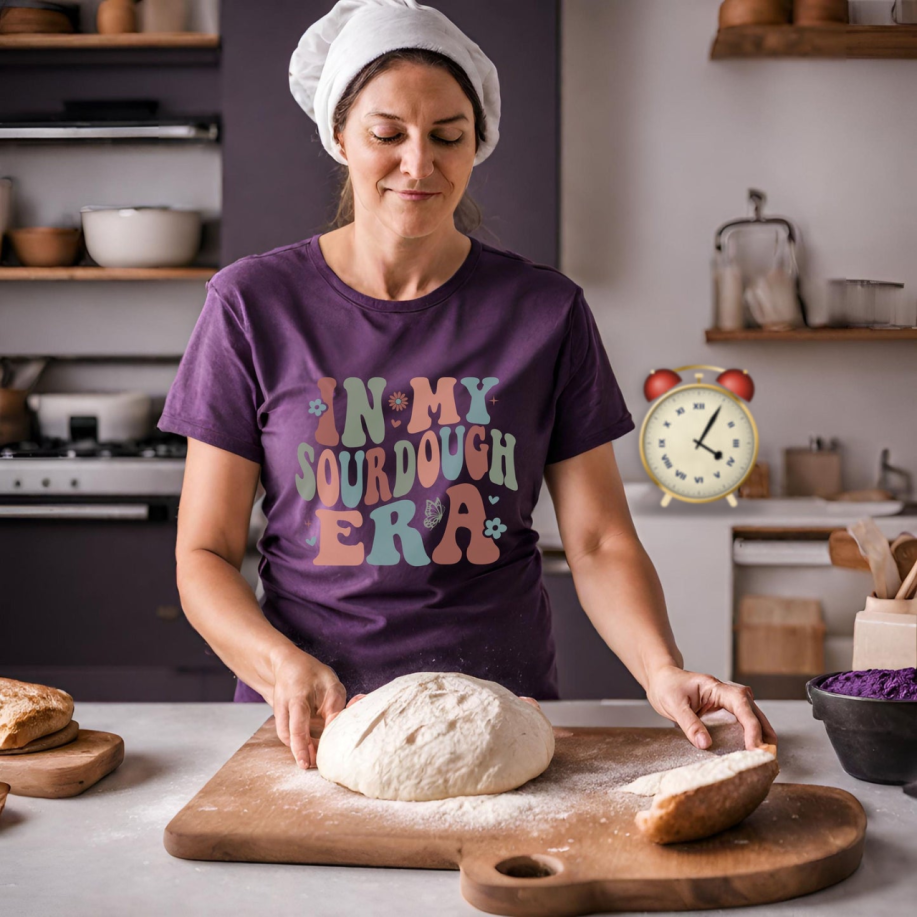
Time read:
4 h 05 min
